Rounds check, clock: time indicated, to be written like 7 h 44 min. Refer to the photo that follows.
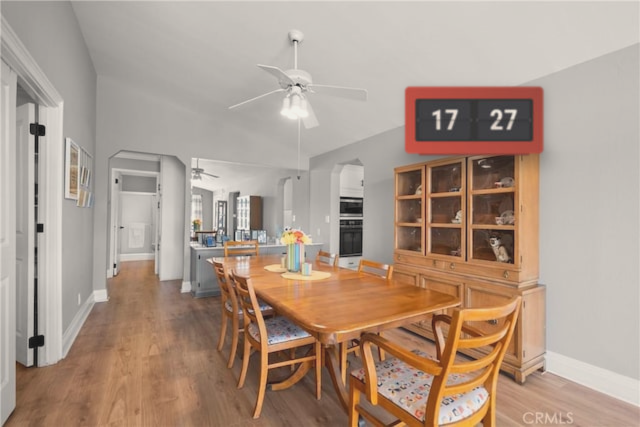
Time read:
17 h 27 min
